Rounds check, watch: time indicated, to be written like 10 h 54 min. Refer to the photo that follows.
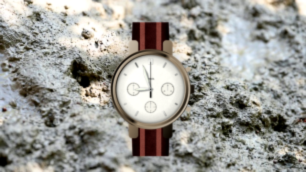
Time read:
8 h 57 min
